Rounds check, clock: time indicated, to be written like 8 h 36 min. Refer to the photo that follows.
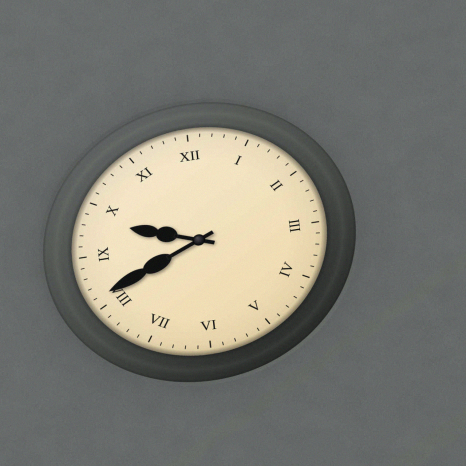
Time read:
9 h 41 min
